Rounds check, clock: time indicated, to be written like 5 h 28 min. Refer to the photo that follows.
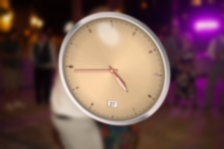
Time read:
4 h 44 min
